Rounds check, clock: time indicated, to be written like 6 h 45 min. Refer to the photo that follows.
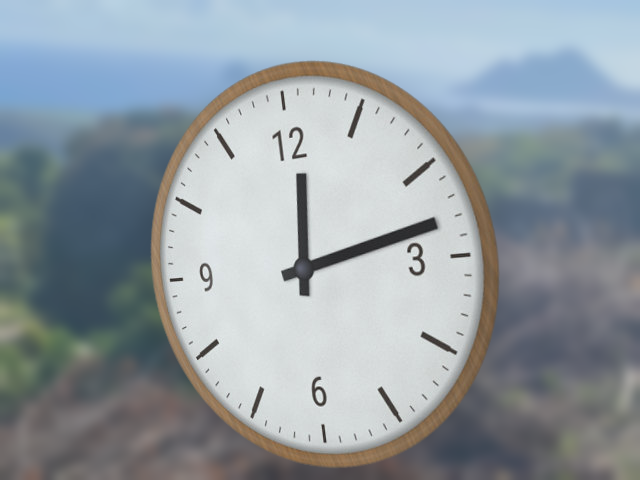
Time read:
12 h 13 min
